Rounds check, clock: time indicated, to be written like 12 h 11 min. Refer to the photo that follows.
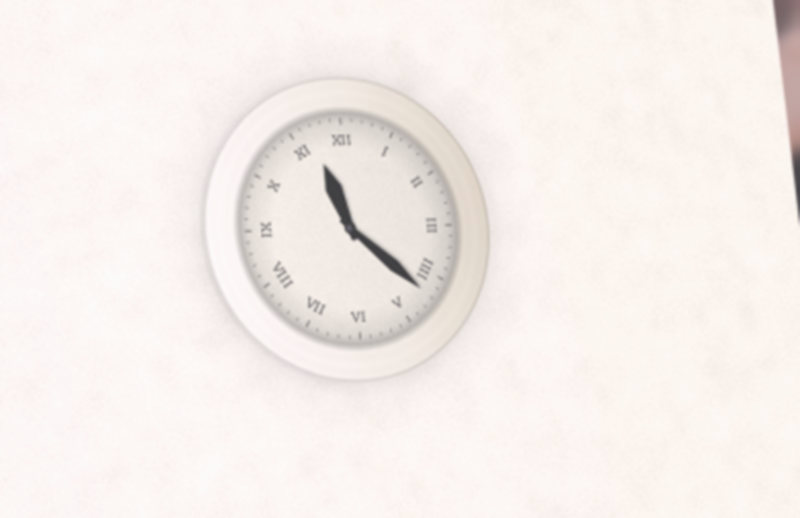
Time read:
11 h 22 min
